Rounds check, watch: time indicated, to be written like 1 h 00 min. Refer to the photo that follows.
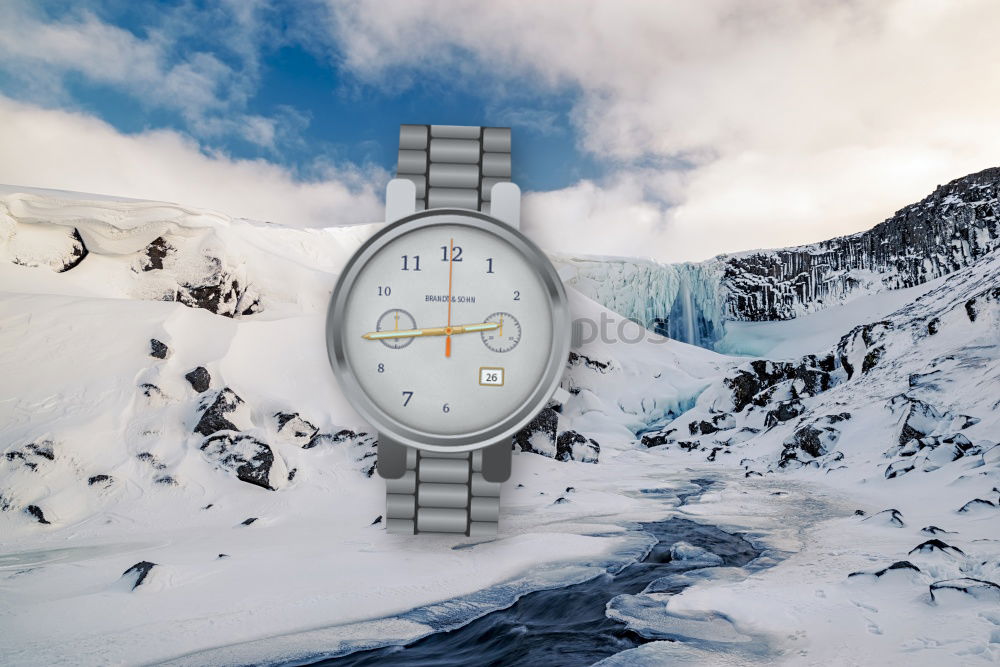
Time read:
2 h 44 min
